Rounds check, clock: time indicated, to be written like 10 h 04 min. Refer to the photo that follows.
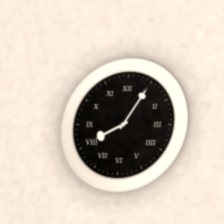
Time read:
8 h 05 min
